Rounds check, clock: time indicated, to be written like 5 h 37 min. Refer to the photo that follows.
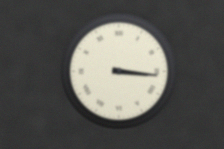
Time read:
3 h 16 min
